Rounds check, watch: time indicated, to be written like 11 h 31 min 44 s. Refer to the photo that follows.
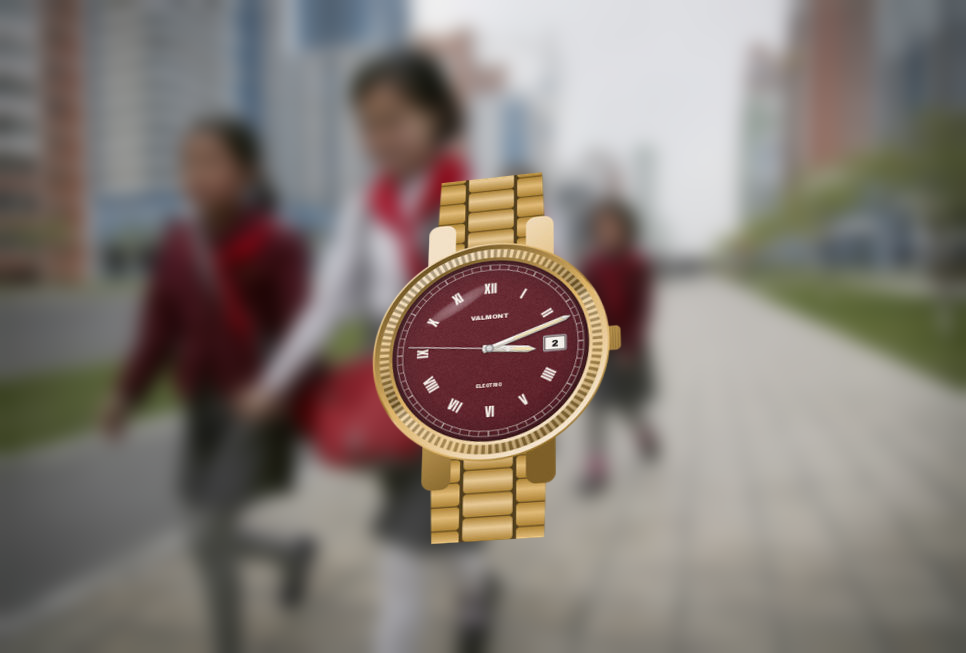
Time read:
3 h 11 min 46 s
